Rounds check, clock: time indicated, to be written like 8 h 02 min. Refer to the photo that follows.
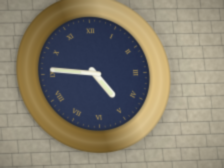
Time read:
4 h 46 min
